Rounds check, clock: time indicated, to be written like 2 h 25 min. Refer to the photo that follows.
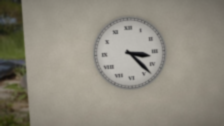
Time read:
3 h 23 min
